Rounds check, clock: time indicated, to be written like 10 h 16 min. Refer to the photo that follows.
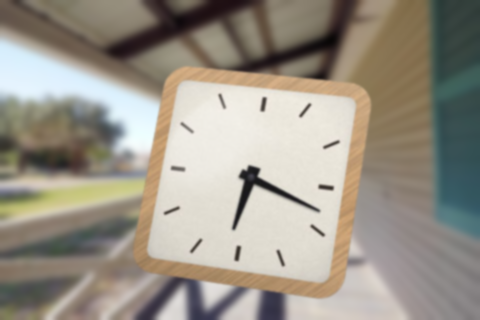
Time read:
6 h 18 min
